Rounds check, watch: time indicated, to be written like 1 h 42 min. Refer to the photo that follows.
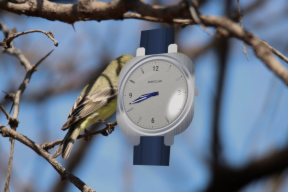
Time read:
8 h 42 min
